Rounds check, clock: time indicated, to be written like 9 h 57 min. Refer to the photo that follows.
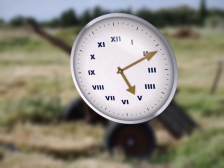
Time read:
5 h 11 min
